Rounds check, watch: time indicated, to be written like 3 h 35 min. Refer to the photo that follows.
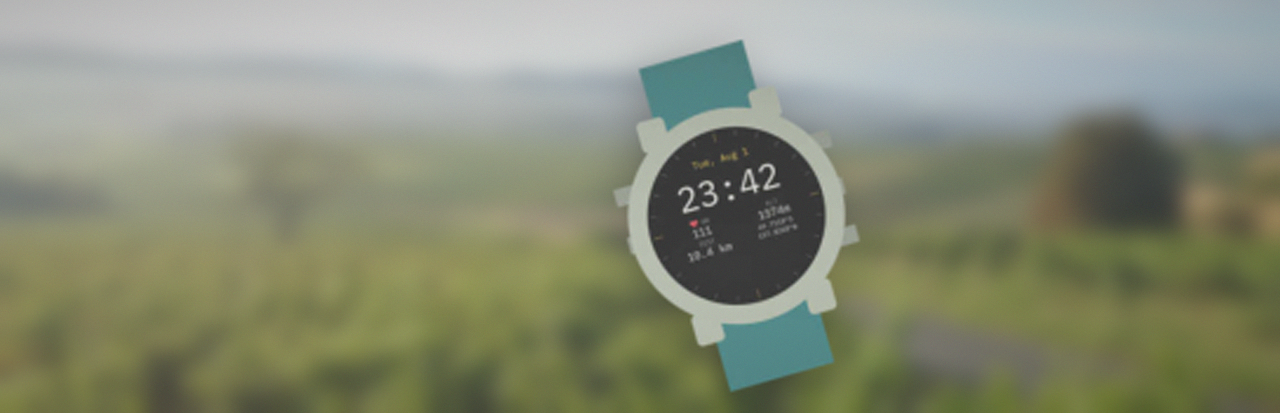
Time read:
23 h 42 min
